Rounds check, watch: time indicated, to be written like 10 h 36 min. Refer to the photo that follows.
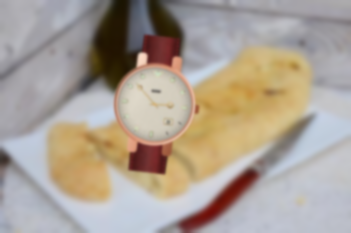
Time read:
2 h 52 min
